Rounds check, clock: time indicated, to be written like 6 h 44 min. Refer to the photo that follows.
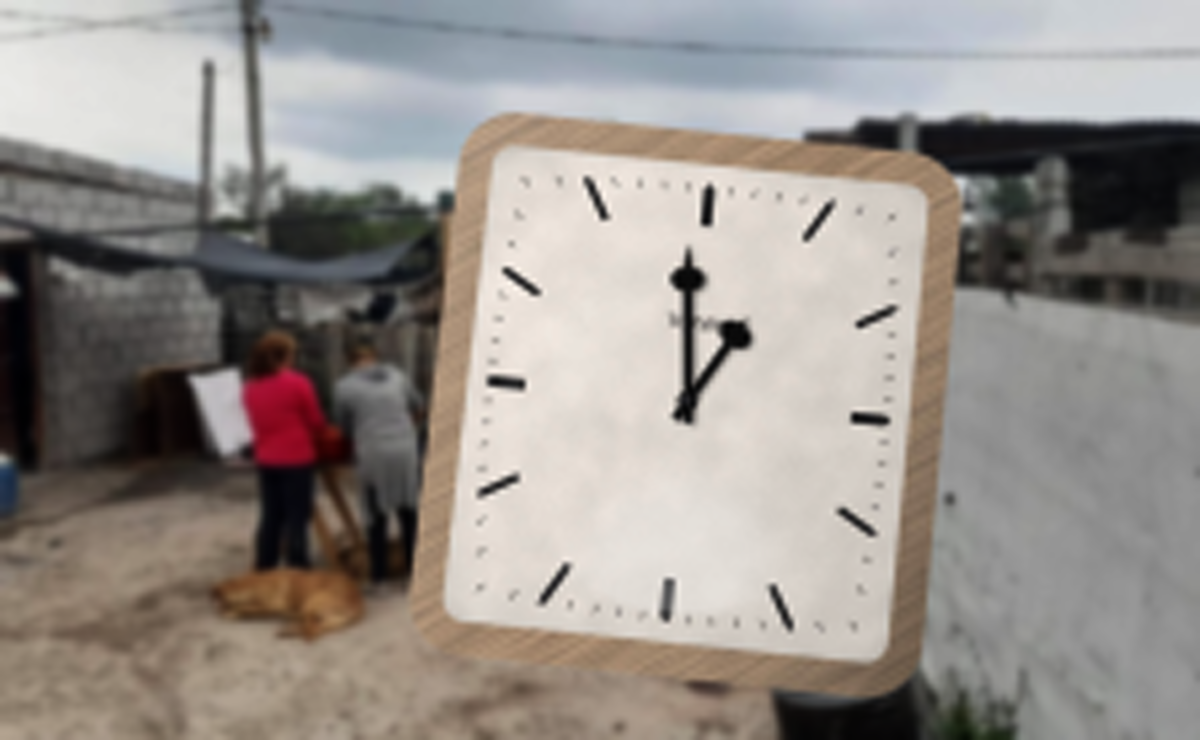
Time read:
12 h 59 min
